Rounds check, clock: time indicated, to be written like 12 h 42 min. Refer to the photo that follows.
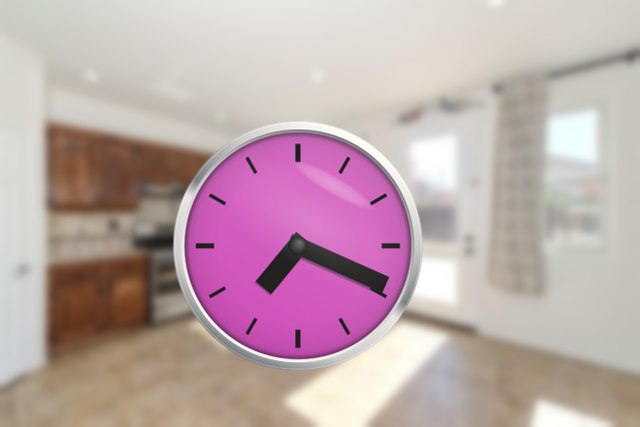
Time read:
7 h 19 min
